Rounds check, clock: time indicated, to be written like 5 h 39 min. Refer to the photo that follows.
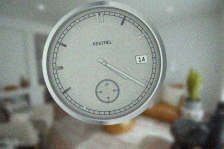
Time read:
4 h 21 min
